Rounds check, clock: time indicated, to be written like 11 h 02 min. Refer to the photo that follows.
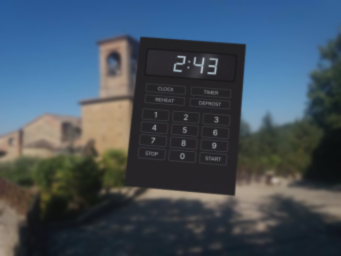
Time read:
2 h 43 min
